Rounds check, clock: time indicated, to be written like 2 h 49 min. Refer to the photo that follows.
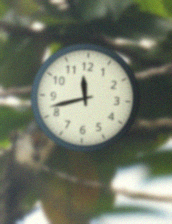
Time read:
11 h 42 min
